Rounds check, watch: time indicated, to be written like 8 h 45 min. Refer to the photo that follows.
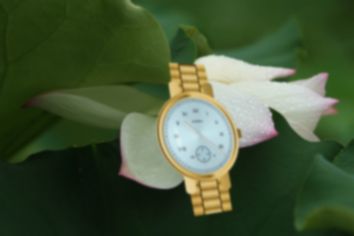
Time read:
10 h 22 min
